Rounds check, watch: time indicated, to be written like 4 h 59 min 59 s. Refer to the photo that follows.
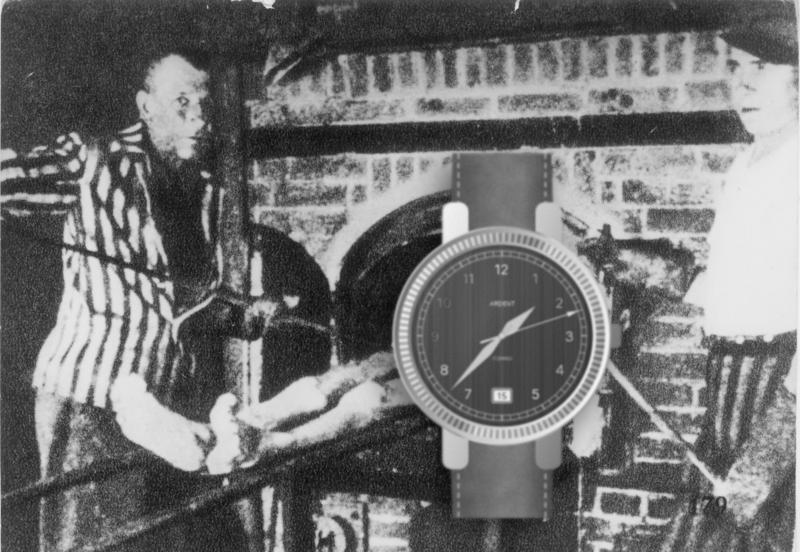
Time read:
1 h 37 min 12 s
